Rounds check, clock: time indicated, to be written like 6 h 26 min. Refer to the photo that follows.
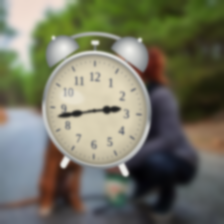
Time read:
2 h 43 min
